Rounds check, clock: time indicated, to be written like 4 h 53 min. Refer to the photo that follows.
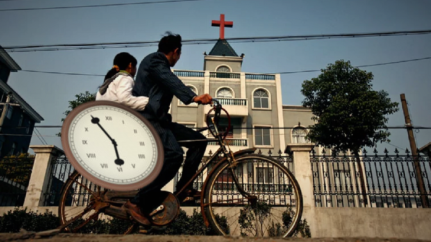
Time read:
5 h 55 min
